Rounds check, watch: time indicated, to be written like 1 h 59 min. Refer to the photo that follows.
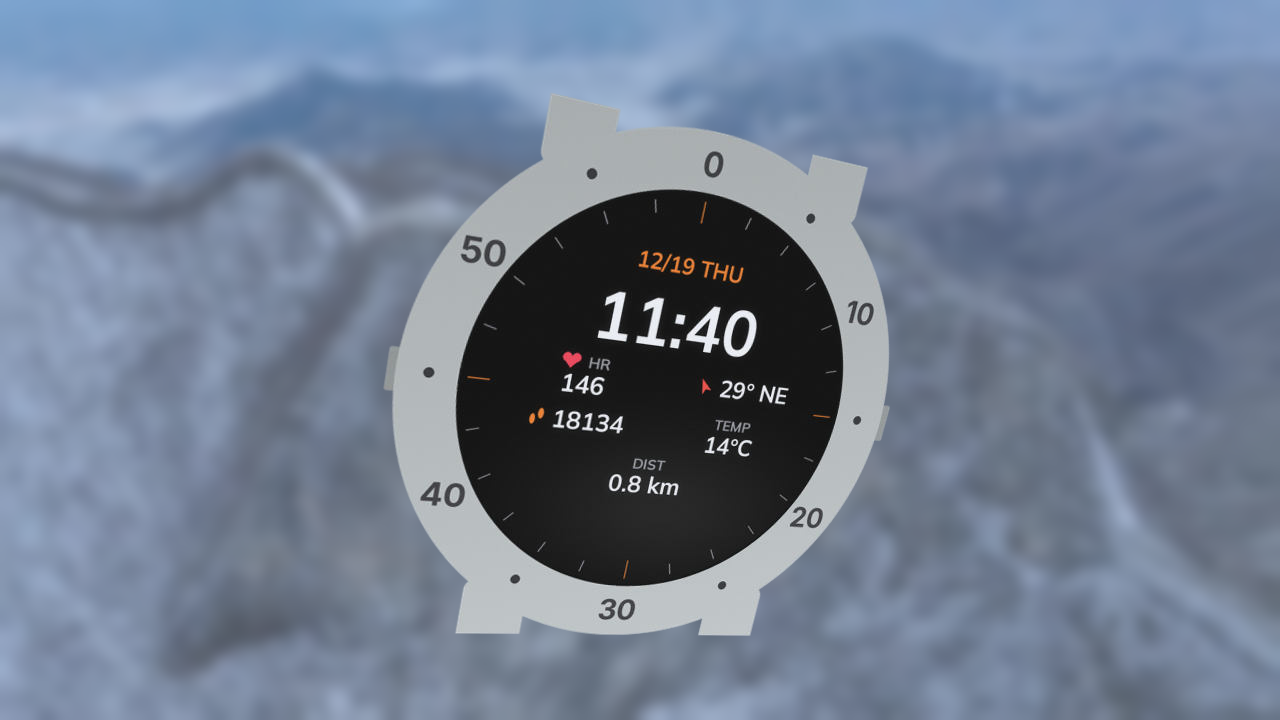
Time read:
11 h 40 min
